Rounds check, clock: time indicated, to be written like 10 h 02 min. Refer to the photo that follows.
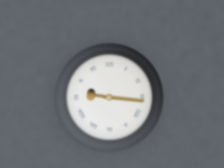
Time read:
9 h 16 min
